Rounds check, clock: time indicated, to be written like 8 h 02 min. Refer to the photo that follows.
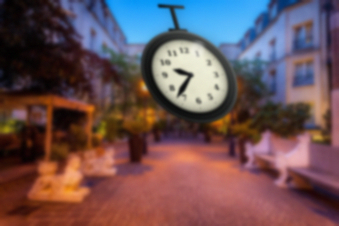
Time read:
9 h 37 min
